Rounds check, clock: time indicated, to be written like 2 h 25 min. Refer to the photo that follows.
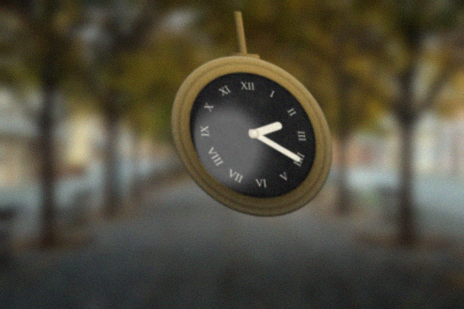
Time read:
2 h 20 min
